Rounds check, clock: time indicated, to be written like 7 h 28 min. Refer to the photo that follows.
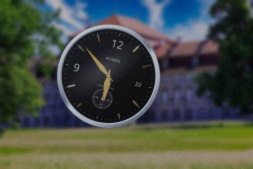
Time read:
5 h 51 min
